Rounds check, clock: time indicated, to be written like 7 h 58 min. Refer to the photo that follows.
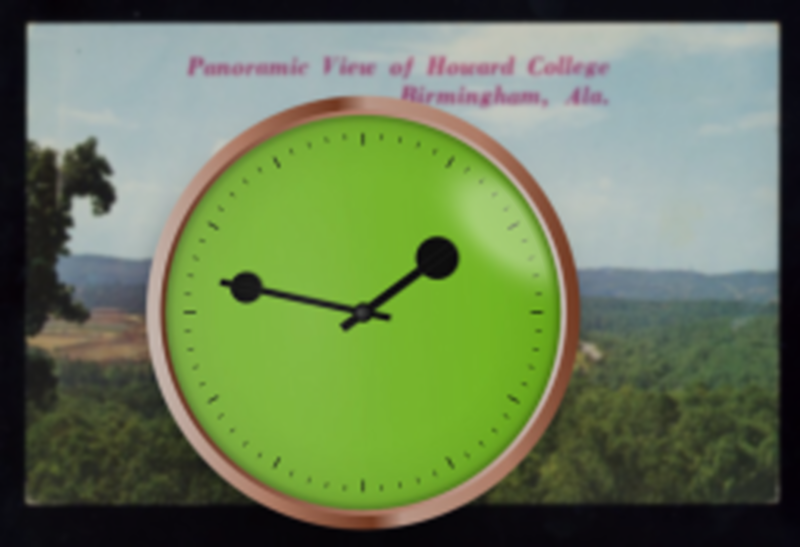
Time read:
1 h 47 min
